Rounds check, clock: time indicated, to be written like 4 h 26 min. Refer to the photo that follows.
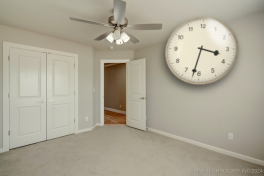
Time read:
3 h 32 min
